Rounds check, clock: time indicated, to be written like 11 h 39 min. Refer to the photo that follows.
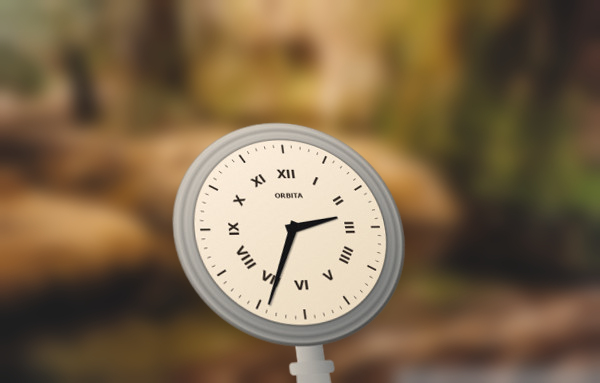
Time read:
2 h 34 min
